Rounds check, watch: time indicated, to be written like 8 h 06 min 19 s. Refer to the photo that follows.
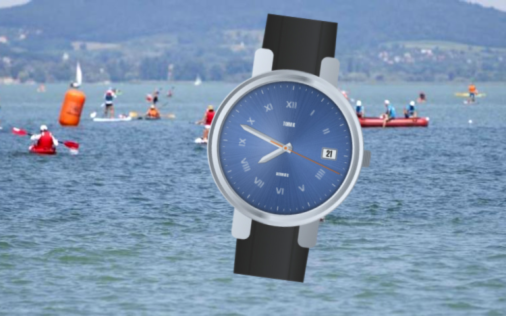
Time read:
7 h 48 min 18 s
